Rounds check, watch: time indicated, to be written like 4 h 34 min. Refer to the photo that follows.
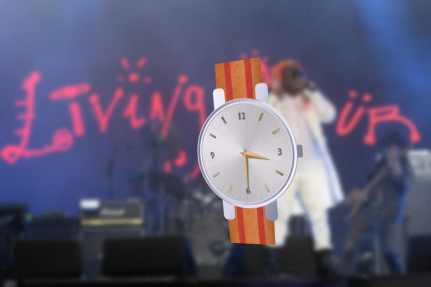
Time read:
3 h 30 min
